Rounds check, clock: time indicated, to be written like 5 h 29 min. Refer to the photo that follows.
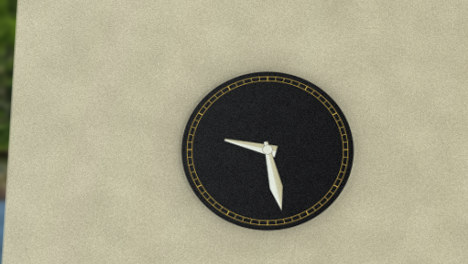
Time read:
9 h 28 min
